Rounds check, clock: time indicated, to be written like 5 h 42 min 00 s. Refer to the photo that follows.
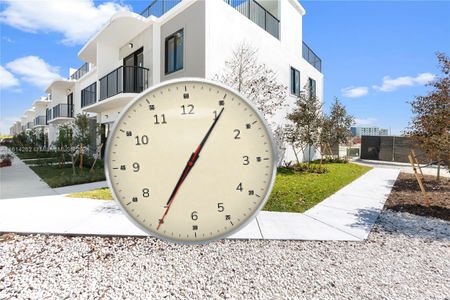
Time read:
7 h 05 min 35 s
